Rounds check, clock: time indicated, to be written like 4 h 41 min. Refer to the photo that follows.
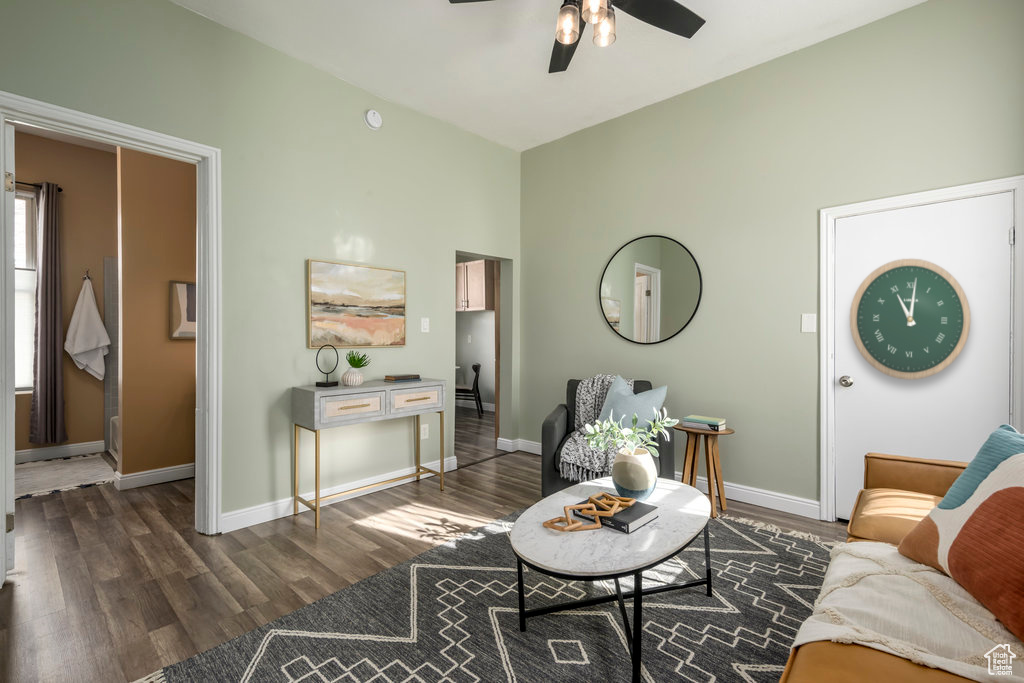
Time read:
11 h 01 min
